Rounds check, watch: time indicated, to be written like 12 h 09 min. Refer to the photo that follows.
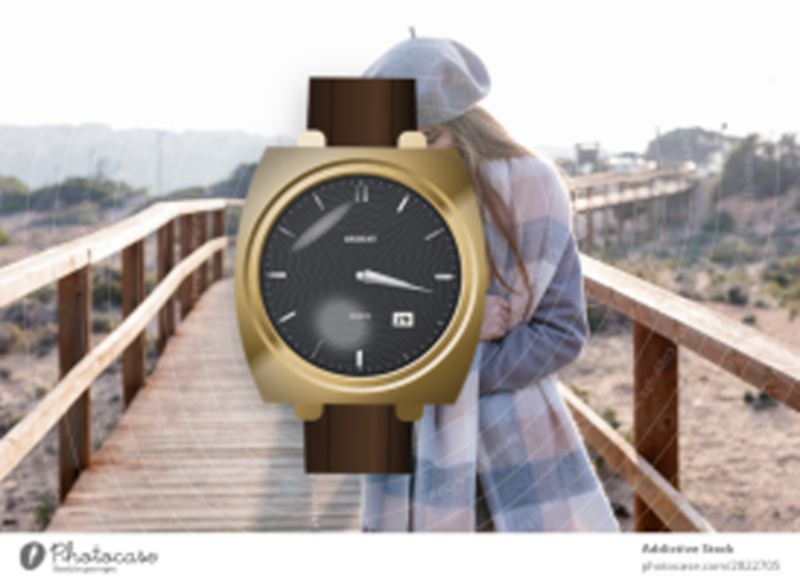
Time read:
3 h 17 min
